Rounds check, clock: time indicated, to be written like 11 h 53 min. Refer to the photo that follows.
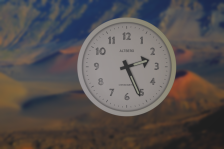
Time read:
2 h 26 min
